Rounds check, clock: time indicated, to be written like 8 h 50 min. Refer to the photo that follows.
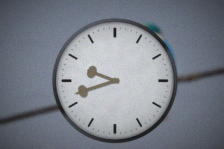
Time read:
9 h 42 min
